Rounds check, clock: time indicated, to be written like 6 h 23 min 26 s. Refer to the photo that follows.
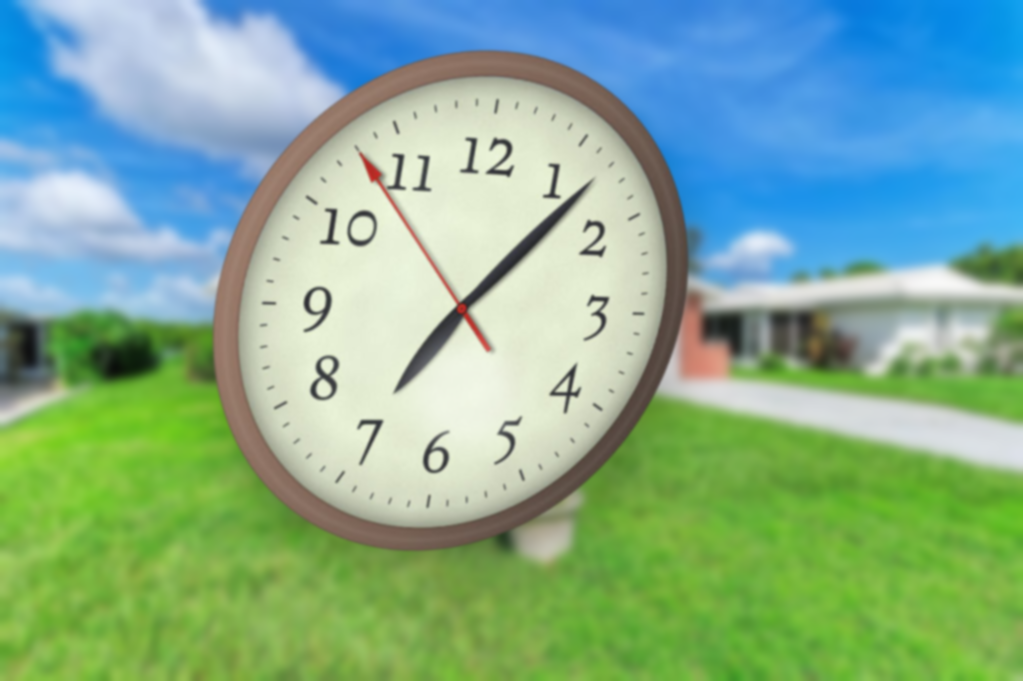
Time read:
7 h 06 min 53 s
